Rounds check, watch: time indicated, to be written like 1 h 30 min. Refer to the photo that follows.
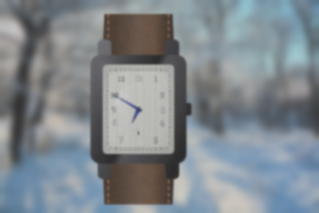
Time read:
6 h 50 min
